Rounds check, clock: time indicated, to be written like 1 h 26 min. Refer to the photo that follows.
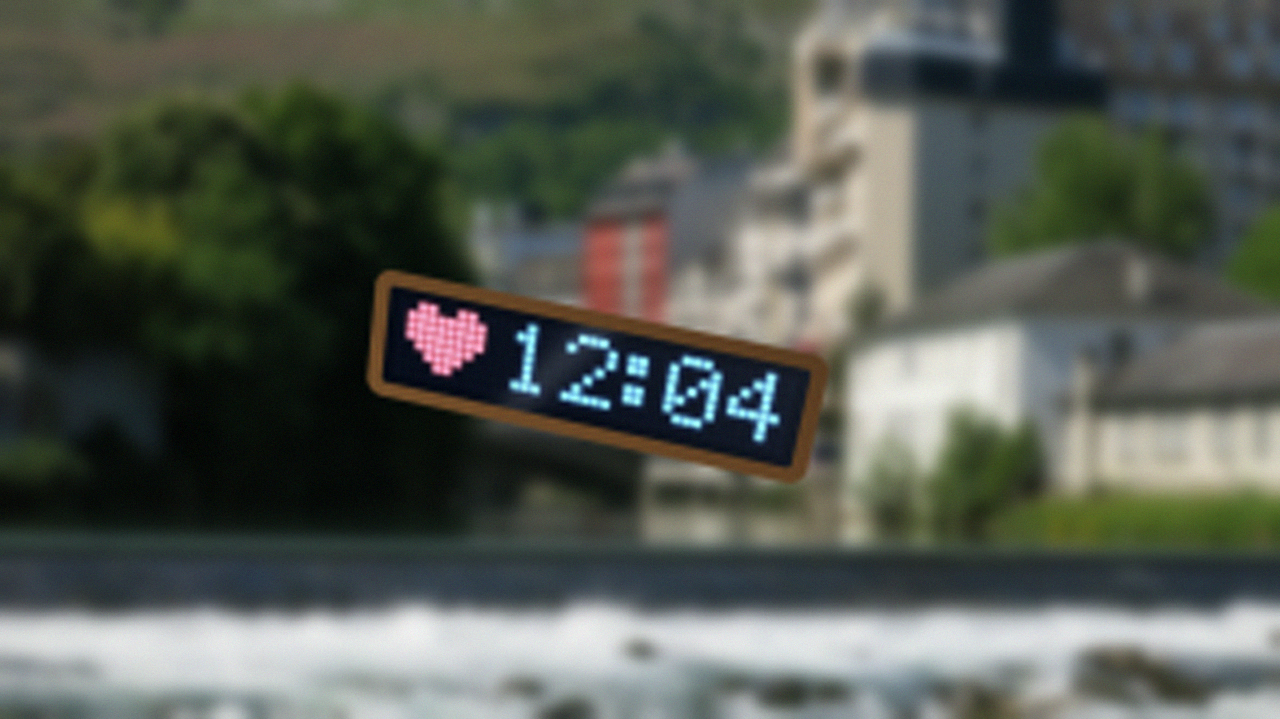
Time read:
12 h 04 min
